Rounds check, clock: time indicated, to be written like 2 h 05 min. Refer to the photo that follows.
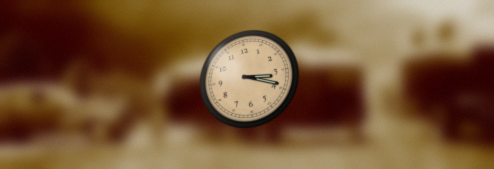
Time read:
3 h 19 min
